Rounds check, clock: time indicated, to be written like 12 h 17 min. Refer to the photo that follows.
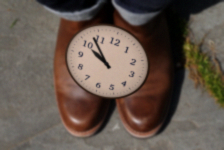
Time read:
9 h 53 min
